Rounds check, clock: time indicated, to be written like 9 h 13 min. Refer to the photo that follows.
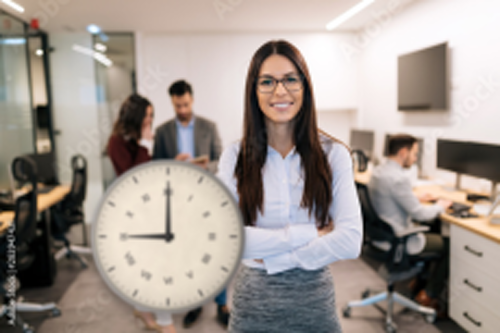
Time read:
9 h 00 min
